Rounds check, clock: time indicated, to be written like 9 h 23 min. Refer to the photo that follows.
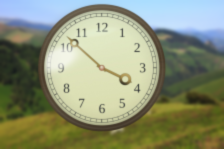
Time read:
3 h 52 min
